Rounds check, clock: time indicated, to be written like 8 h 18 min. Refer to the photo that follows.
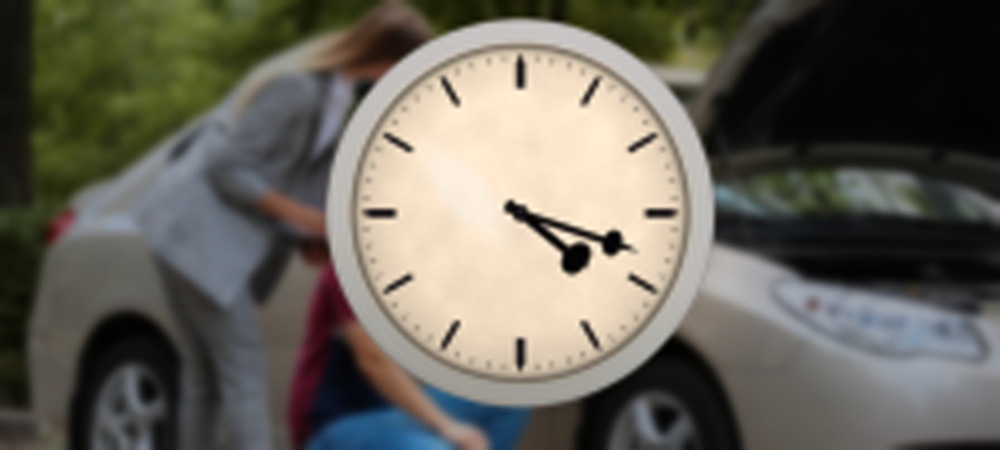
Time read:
4 h 18 min
